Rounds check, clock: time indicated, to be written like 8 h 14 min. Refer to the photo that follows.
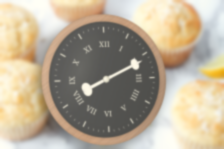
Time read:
8 h 11 min
